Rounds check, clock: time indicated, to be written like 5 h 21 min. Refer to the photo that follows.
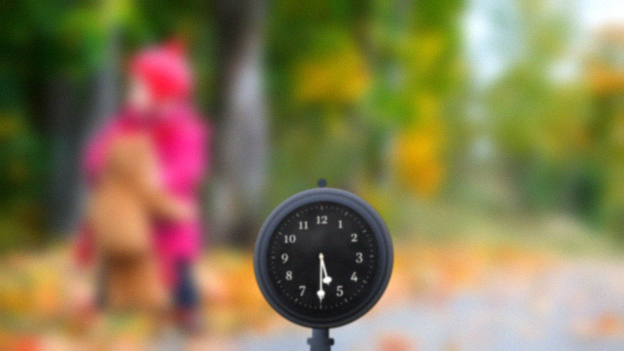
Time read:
5 h 30 min
